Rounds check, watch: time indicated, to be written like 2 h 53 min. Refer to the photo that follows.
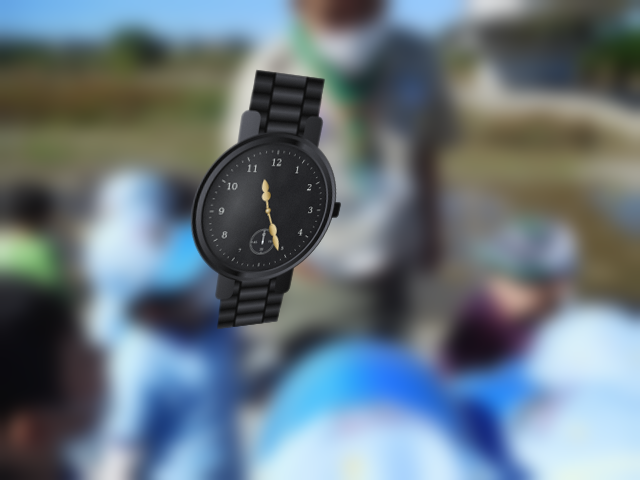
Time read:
11 h 26 min
